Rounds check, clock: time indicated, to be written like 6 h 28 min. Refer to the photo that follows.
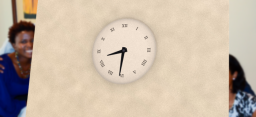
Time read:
8 h 31 min
